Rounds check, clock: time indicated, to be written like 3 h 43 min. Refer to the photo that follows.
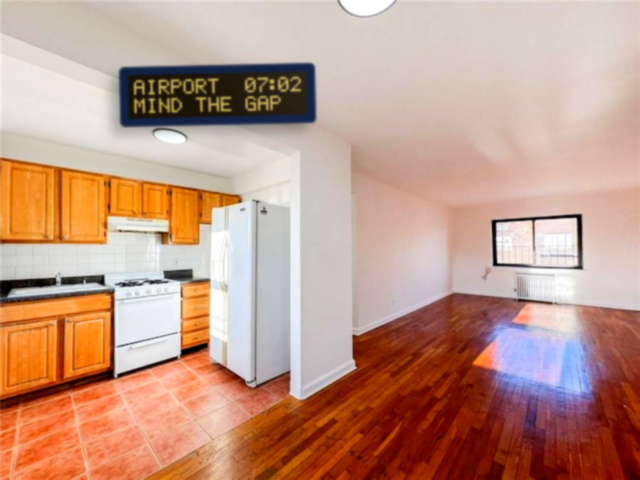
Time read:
7 h 02 min
